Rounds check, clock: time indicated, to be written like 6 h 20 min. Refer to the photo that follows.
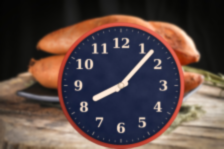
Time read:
8 h 07 min
